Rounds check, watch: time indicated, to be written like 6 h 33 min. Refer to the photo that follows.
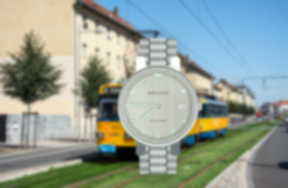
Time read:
7 h 46 min
